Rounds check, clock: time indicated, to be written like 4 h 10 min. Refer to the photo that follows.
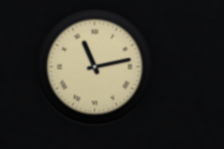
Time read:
11 h 13 min
